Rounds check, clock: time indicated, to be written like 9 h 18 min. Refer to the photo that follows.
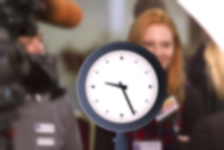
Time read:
9 h 26 min
